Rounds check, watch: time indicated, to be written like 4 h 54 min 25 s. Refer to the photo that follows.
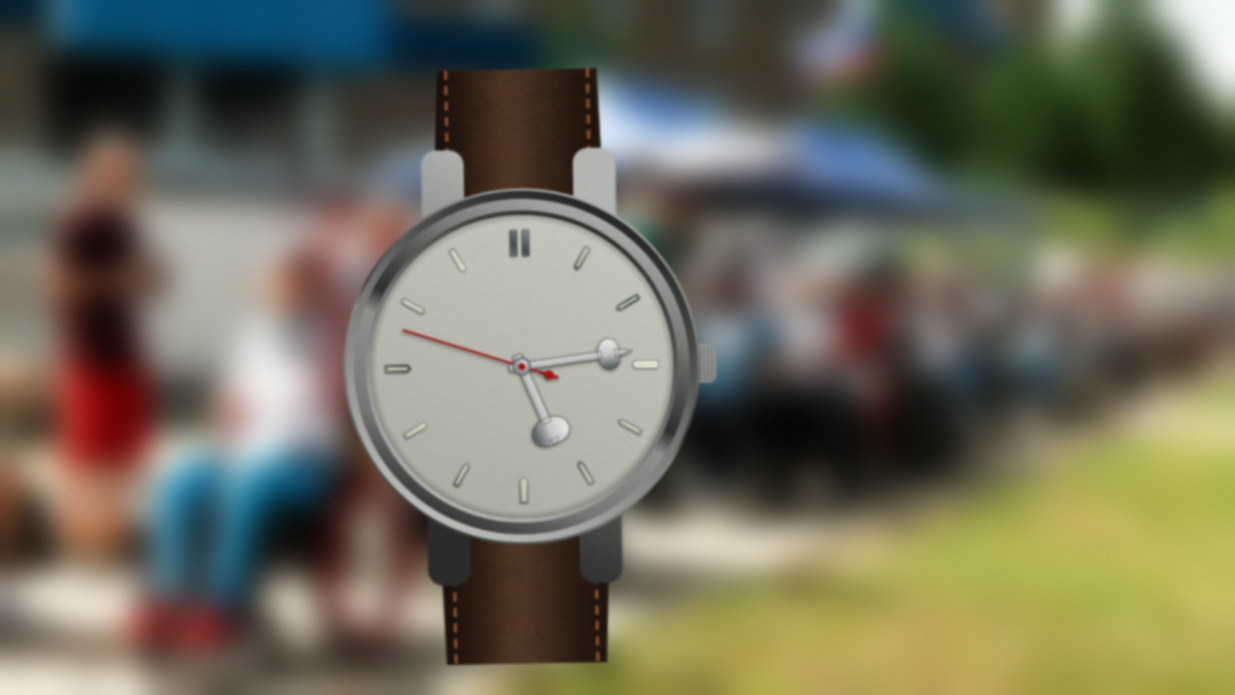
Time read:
5 h 13 min 48 s
